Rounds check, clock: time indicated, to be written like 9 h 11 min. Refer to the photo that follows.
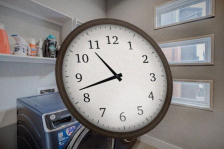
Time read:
10 h 42 min
